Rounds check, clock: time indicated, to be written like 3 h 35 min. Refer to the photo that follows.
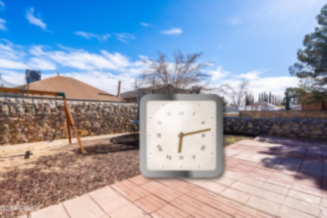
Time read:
6 h 13 min
